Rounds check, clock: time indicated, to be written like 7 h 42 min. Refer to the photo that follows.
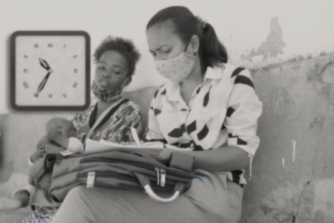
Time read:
10 h 35 min
